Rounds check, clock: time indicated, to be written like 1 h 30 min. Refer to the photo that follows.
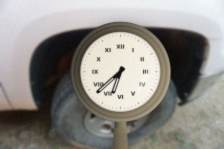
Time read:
6 h 38 min
